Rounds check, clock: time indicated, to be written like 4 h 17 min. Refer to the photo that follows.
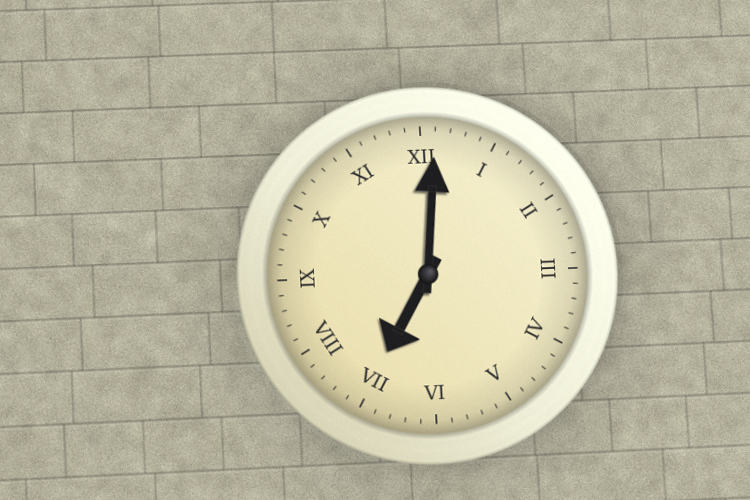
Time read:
7 h 01 min
